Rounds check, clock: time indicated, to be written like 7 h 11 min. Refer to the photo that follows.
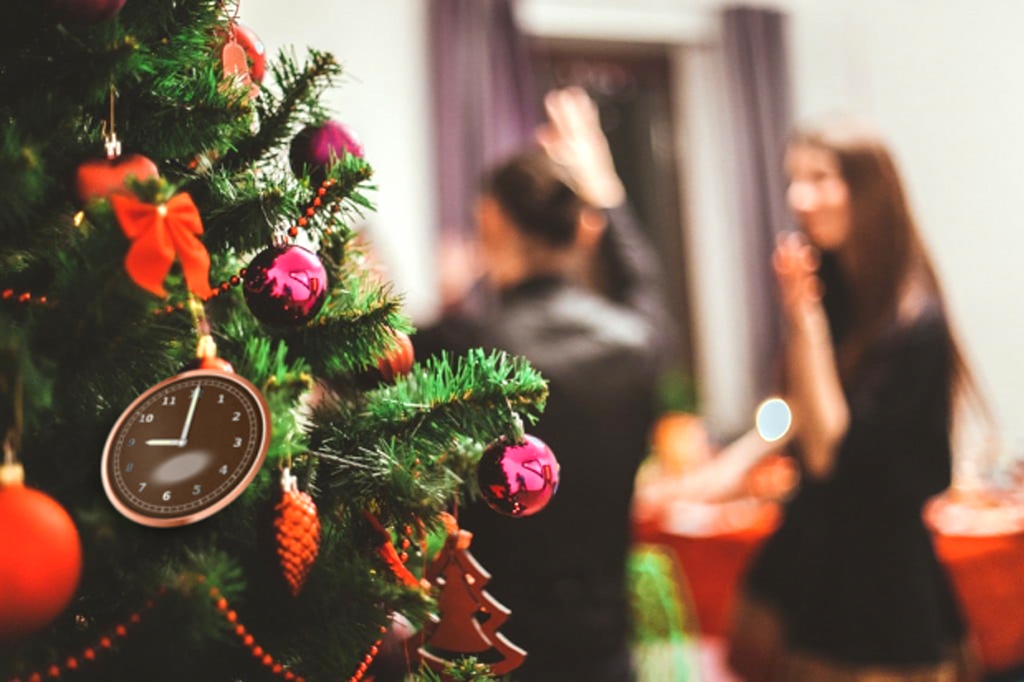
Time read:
9 h 00 min
